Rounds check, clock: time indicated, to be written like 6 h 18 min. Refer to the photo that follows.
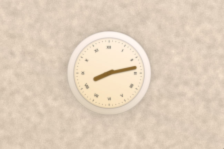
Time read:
8 h 13 min
